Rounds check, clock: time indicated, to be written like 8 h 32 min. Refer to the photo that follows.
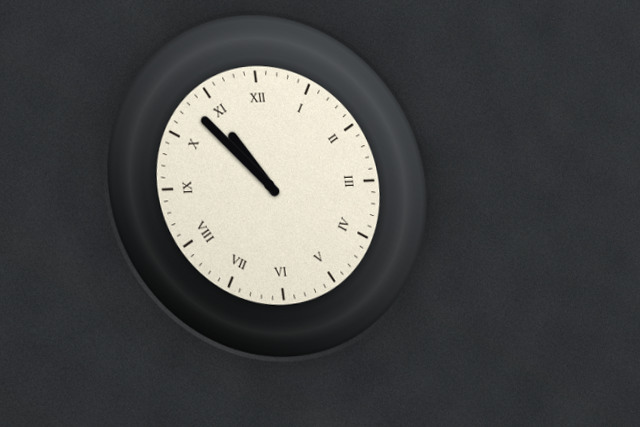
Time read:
10 h 53 min
